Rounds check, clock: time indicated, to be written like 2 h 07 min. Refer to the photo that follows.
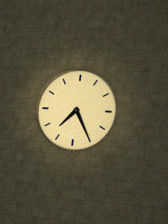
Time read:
7 h 25 min
